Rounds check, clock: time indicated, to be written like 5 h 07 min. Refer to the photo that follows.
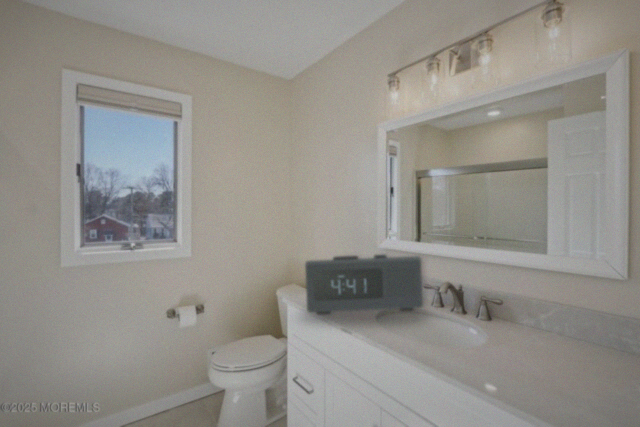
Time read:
4 h 41 min
